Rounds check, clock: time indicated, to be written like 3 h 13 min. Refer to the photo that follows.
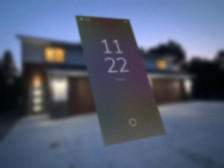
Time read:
11 h 22 min
